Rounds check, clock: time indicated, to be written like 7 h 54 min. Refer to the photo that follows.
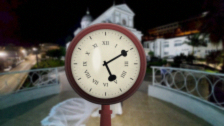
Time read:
5 h 10 min
